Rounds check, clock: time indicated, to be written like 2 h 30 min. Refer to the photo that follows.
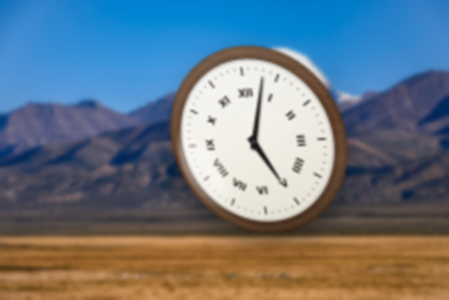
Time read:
5 h 03 min
